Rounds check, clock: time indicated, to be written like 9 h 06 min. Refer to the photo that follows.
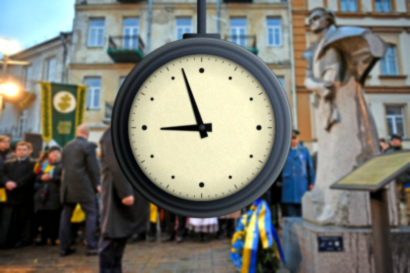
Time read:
8 h 57 min
